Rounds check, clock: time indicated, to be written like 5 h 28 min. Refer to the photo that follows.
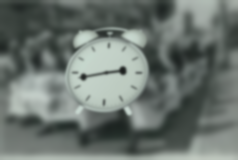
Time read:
2 h 43 min
